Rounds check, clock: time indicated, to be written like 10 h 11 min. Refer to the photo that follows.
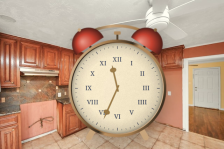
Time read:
11 h 34 min
